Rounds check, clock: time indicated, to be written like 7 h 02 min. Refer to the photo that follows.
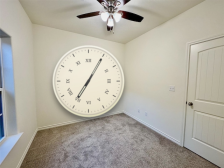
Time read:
7 h 05 min
